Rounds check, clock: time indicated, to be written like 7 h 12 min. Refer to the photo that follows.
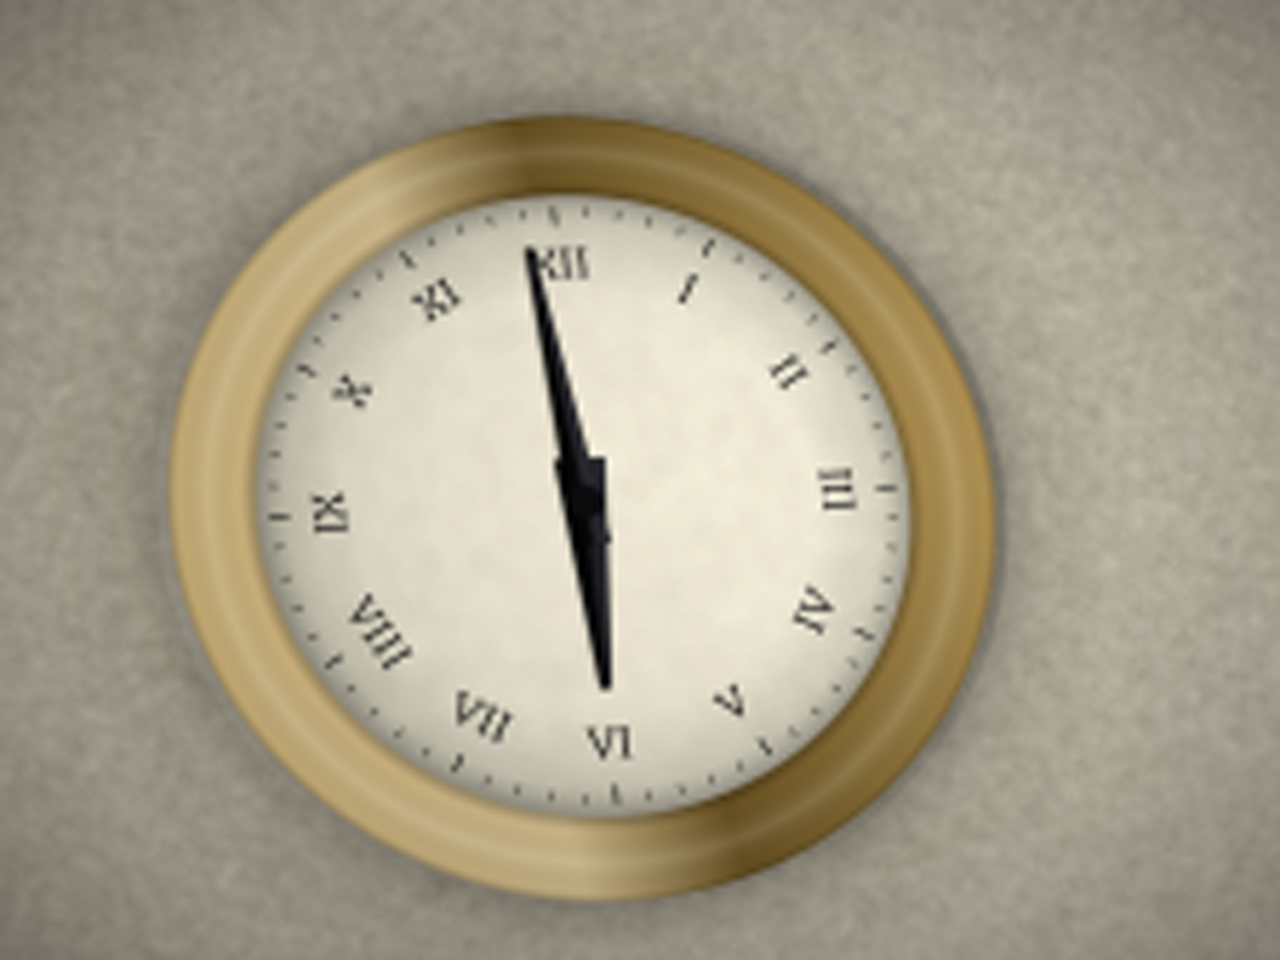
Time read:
5 h 59 min
